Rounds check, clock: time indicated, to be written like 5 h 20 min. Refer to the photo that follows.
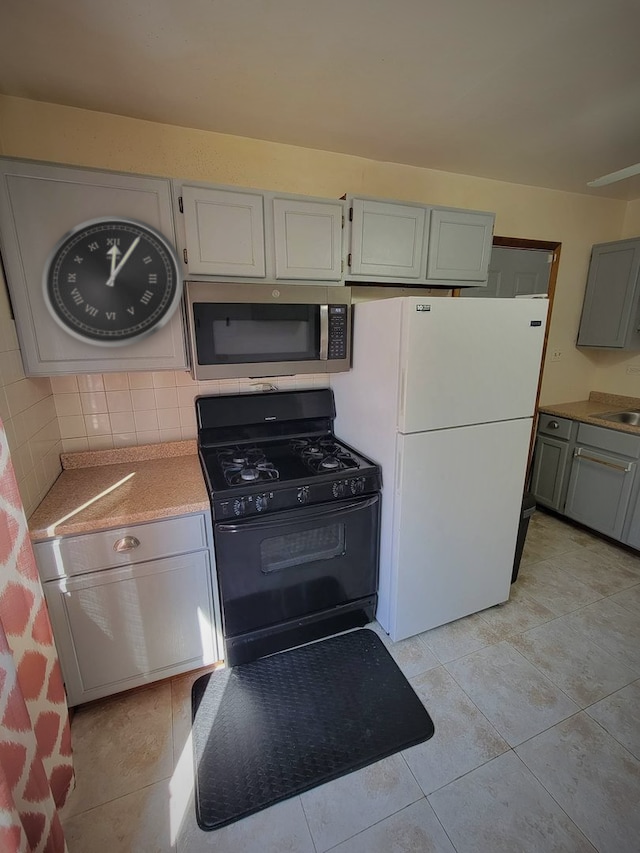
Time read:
12 h 05 min
